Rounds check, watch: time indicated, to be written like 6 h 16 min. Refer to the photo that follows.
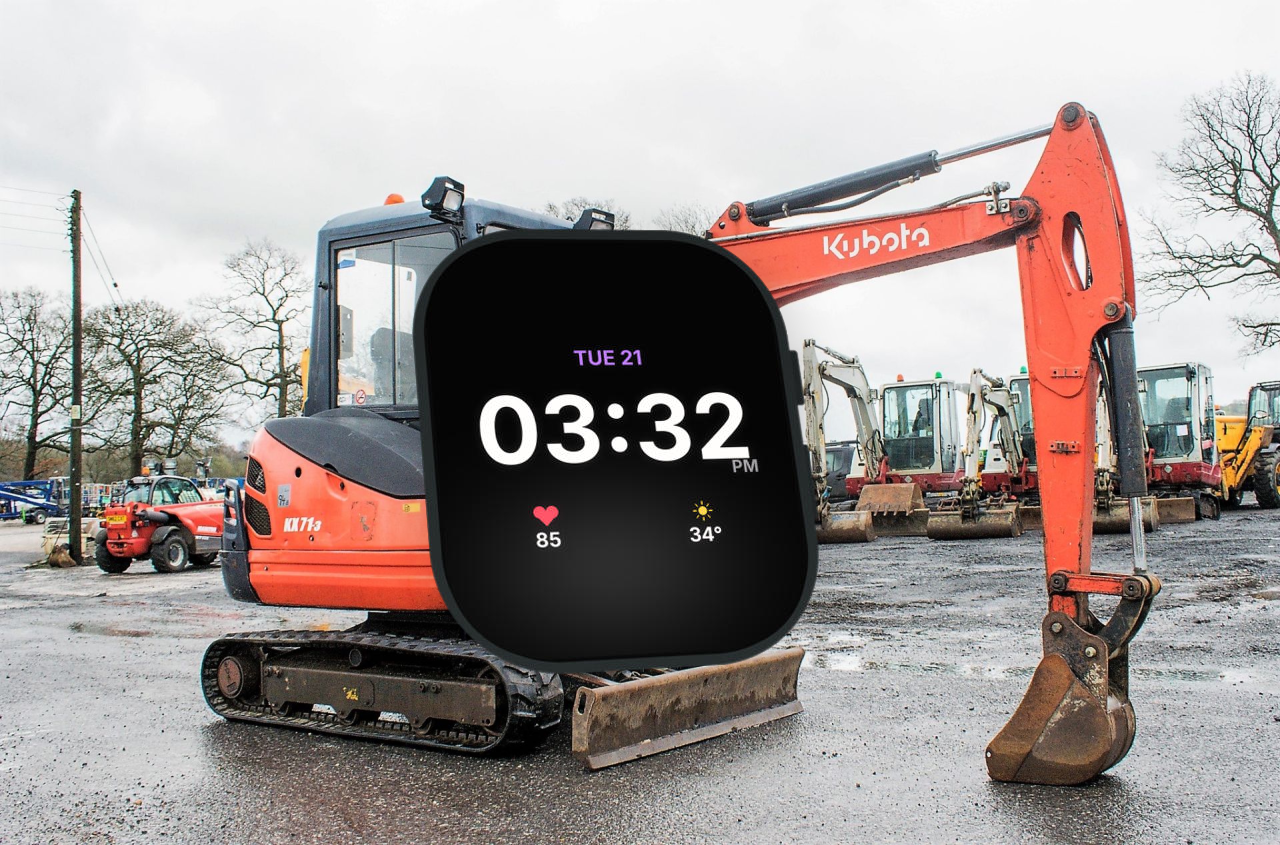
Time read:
3 h 32 min
